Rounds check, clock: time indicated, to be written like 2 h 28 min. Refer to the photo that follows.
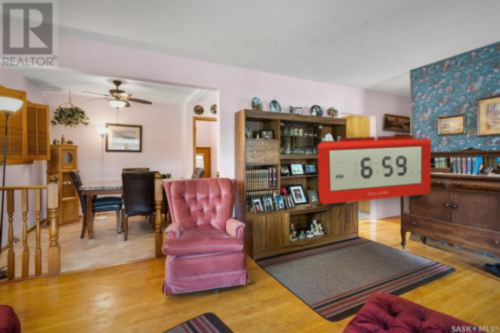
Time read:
6 h 59 min
